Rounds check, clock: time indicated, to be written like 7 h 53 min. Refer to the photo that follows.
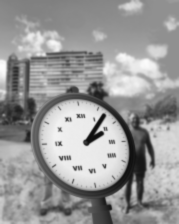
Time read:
2 h 07 min
